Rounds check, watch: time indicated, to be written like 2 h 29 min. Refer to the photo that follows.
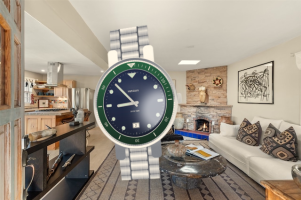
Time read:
8 h 53 min
